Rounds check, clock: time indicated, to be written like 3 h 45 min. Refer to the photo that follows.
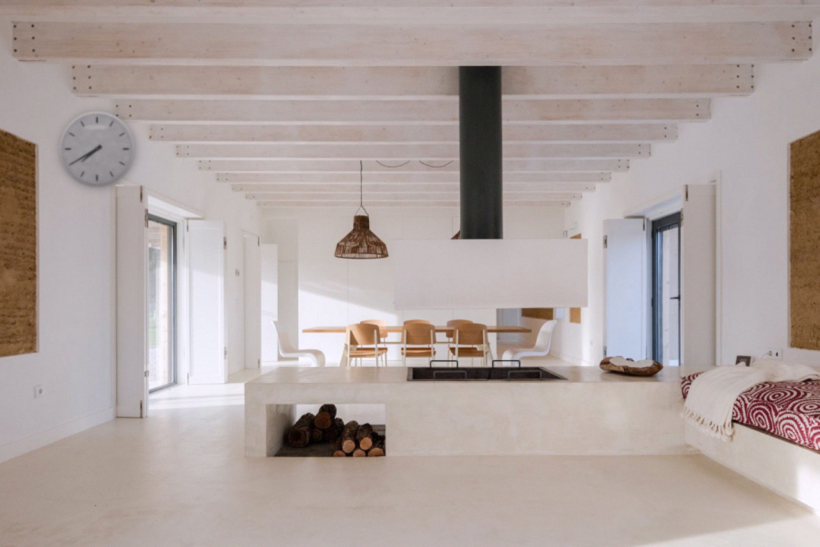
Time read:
7 h 40 min
